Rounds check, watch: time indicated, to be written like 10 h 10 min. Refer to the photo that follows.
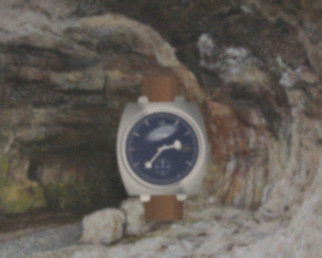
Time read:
2 h 37 min
